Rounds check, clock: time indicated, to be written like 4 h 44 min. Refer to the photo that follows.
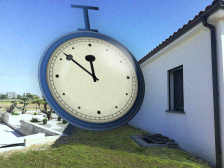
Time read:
11 h 52 min
